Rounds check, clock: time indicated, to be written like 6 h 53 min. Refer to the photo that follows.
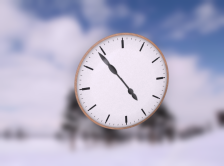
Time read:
4 h 54 min
